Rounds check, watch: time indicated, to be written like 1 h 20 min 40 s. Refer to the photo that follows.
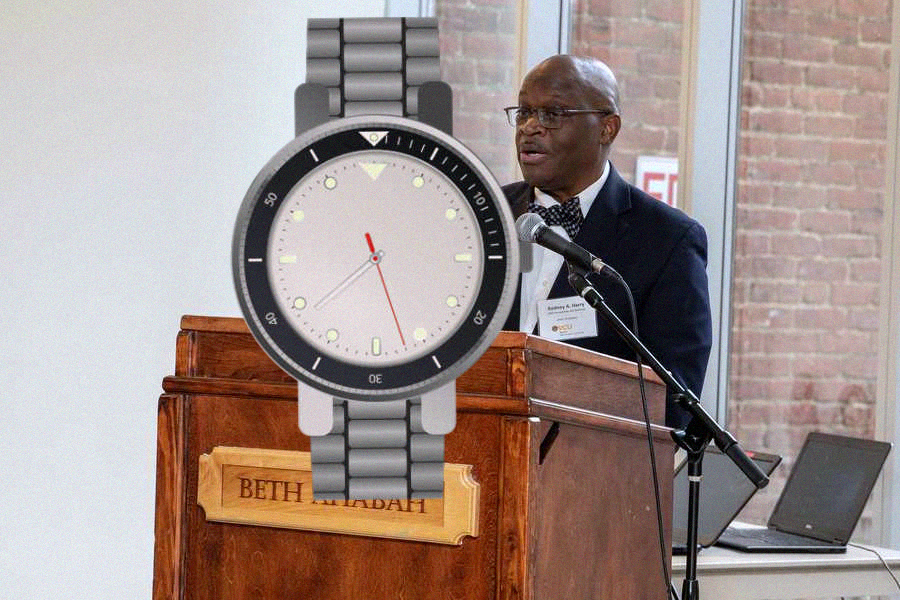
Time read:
7 h 38 min 27 s
